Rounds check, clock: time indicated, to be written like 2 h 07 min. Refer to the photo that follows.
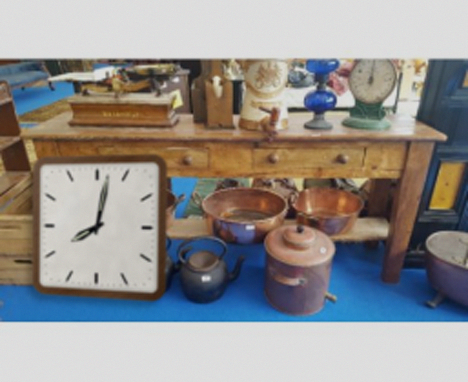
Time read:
8 h 02 min
